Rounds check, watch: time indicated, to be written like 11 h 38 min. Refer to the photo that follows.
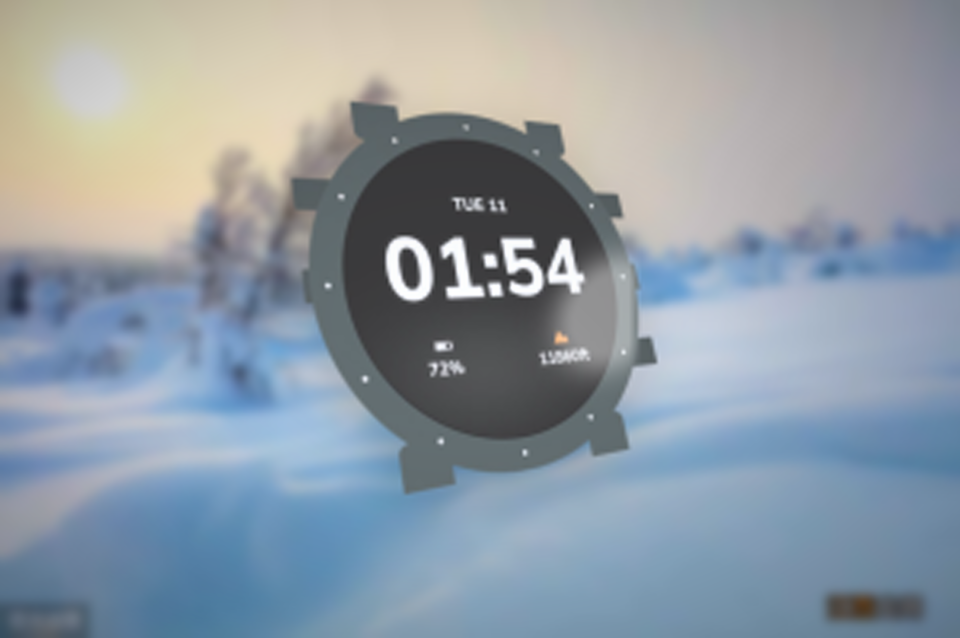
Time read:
1 h 54 min
